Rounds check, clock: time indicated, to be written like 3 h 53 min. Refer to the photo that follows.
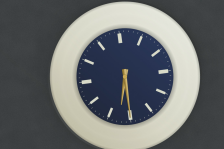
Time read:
6 h 30 min
